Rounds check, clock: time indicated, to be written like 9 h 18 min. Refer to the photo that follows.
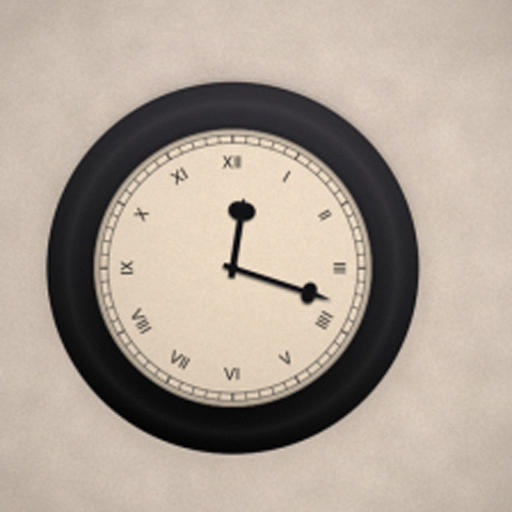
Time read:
12 h 18 min
